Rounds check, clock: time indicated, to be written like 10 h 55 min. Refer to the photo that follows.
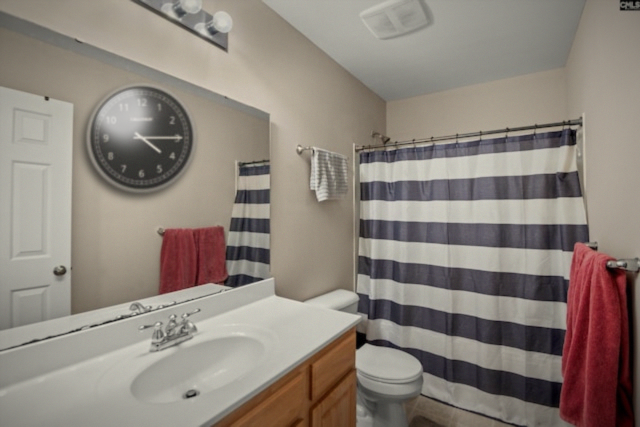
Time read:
4 h 15 min
